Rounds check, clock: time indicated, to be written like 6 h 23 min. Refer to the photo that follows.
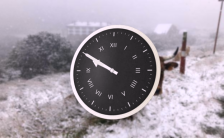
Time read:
9 h 50 min
